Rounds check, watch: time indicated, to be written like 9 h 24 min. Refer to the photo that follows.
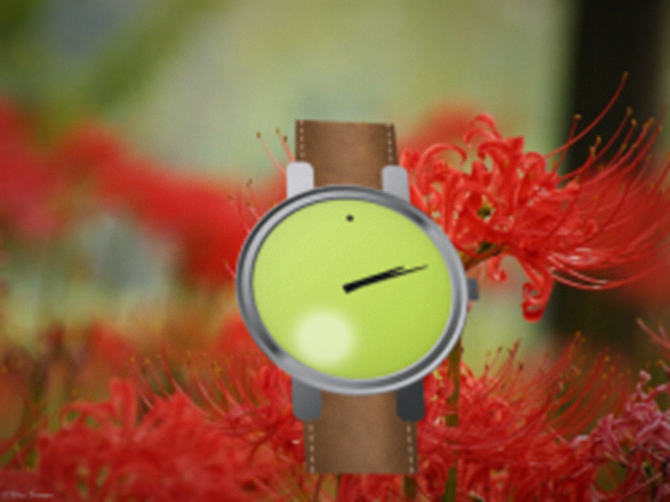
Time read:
2 h 12 min
